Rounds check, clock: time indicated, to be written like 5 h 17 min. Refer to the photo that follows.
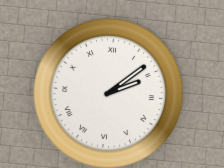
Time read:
2 h 08 min
